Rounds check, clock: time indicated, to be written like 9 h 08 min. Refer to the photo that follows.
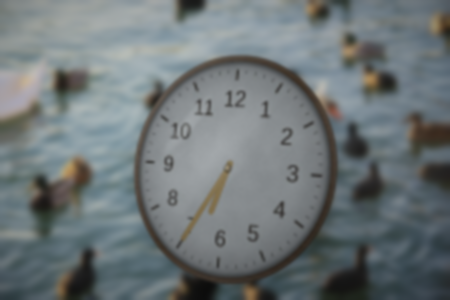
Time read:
6 h 35 min
